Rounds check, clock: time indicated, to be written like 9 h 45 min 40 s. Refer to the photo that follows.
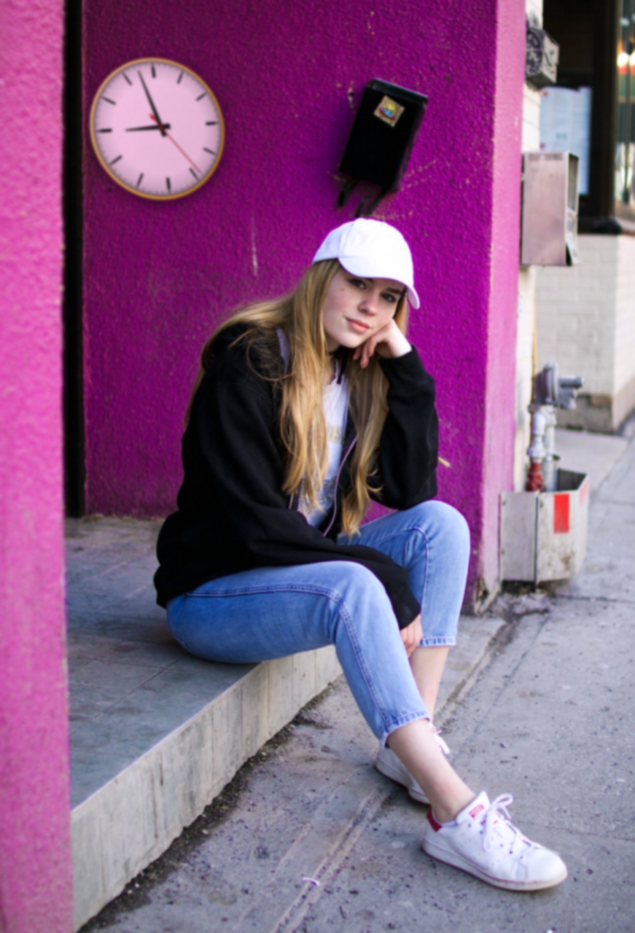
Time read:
8 h 57 min 24 s
